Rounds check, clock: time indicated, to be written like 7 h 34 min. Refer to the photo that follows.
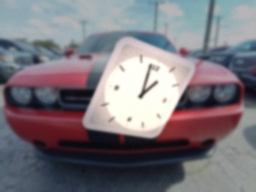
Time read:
12 h 58 min
